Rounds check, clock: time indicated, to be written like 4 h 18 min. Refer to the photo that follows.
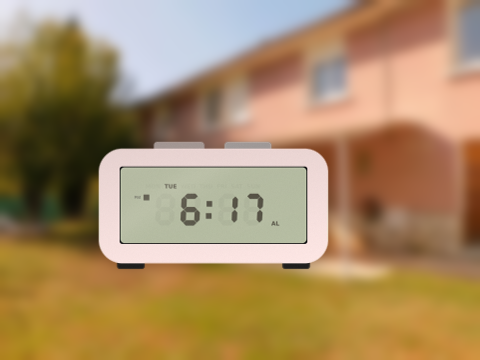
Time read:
6 h 17 min
